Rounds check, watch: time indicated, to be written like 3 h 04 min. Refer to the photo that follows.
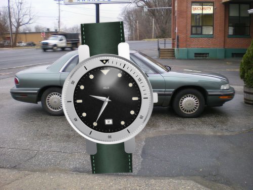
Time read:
9 h 35 min
